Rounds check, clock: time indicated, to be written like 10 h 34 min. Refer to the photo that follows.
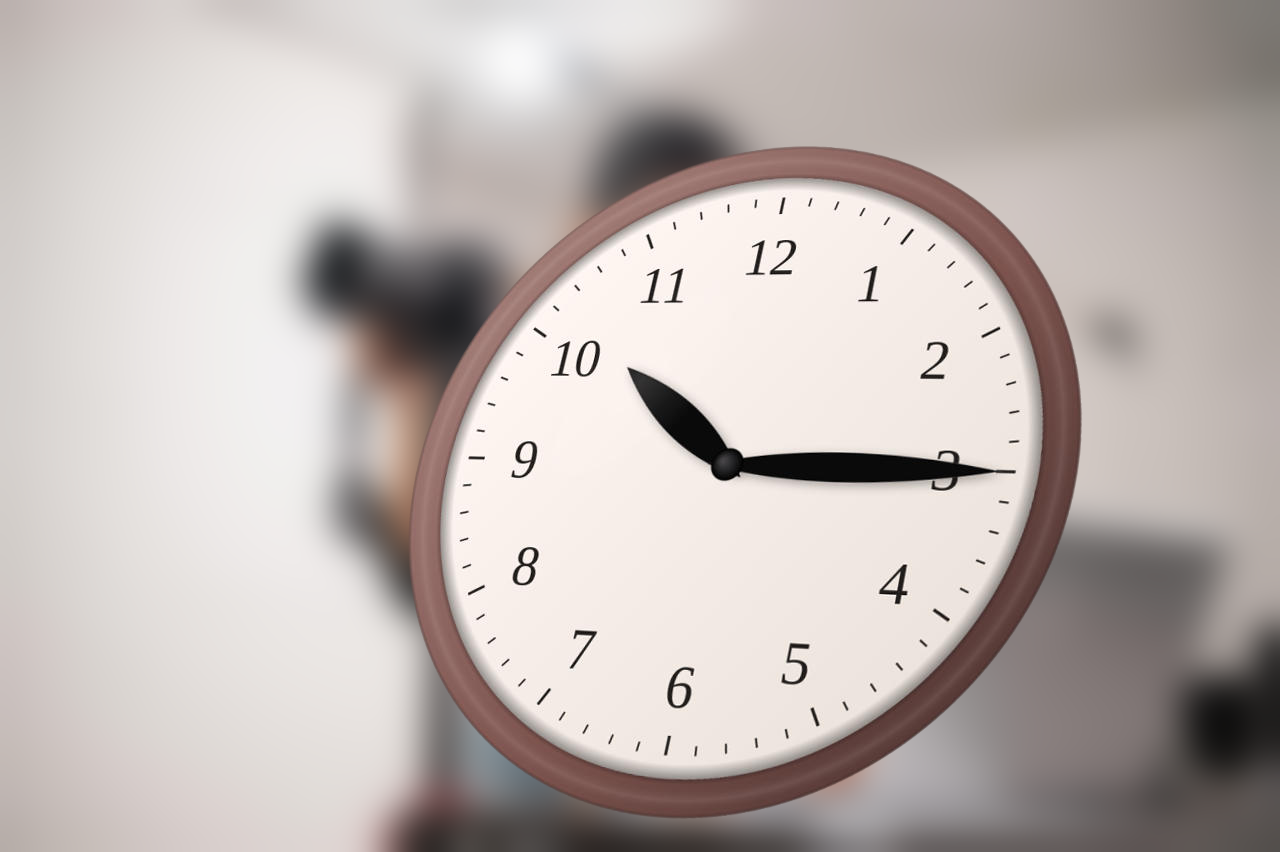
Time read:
10 h 15 min
